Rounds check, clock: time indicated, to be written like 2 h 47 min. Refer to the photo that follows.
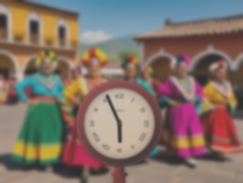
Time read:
5 h 56 min
